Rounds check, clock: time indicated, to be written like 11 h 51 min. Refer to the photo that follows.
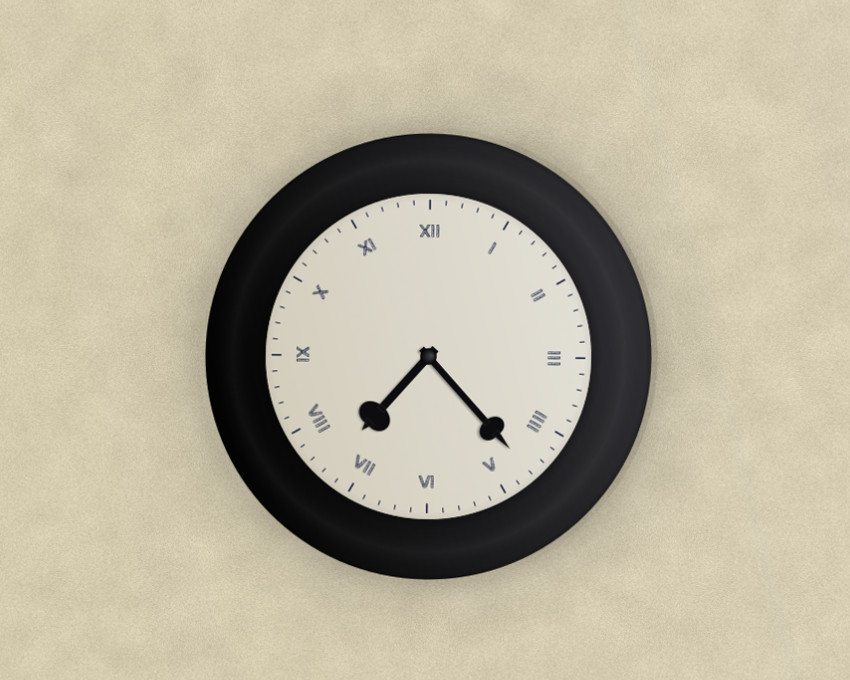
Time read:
7 h 23 min
